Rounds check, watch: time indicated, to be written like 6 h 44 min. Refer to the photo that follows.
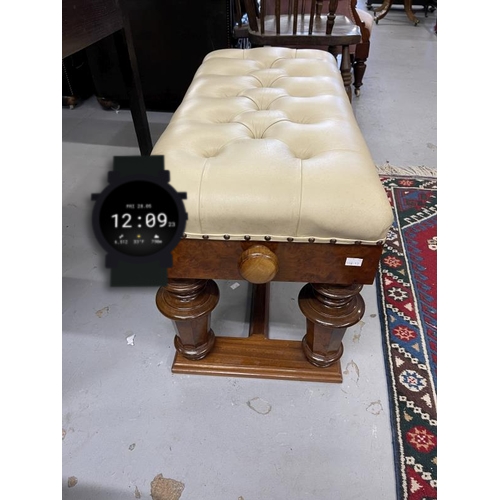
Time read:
12 h 09 min
